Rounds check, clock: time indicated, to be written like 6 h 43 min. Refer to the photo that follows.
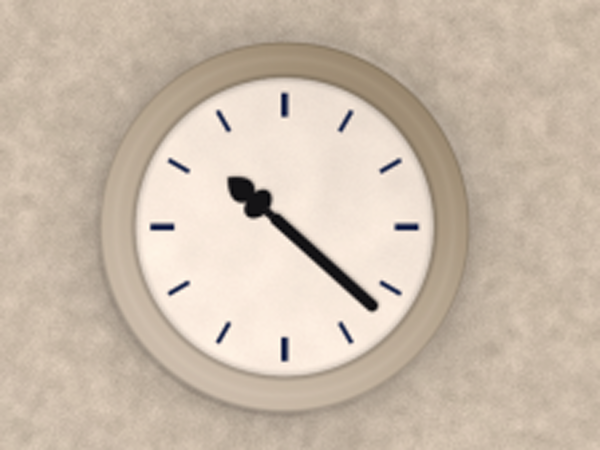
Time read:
10 h 22 min
